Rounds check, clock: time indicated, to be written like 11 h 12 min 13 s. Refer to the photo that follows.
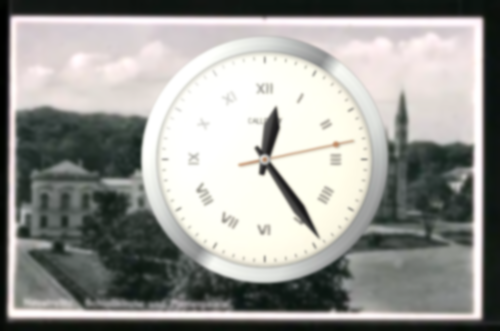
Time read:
12 h 24 min 13 s
